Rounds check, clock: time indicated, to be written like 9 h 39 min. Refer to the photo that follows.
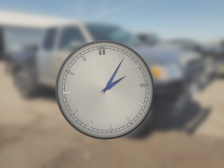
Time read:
2 h 06 min
